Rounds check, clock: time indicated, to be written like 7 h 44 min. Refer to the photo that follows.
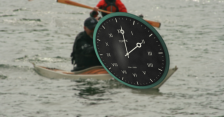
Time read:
2 h 01 min
